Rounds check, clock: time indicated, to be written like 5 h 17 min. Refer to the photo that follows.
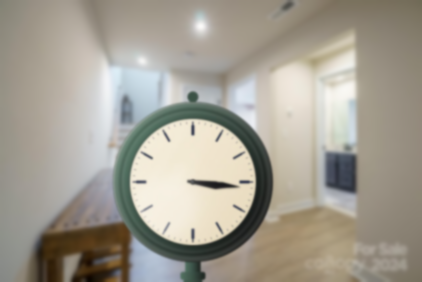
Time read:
3 h 16 min
